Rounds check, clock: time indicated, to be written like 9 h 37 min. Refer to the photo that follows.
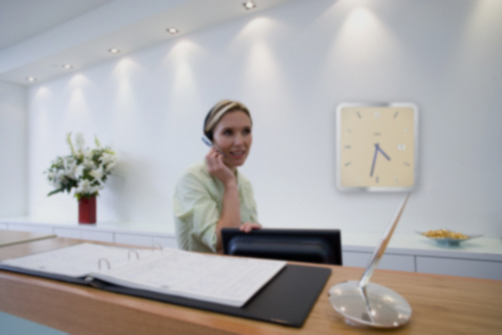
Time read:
4 h 32 min
